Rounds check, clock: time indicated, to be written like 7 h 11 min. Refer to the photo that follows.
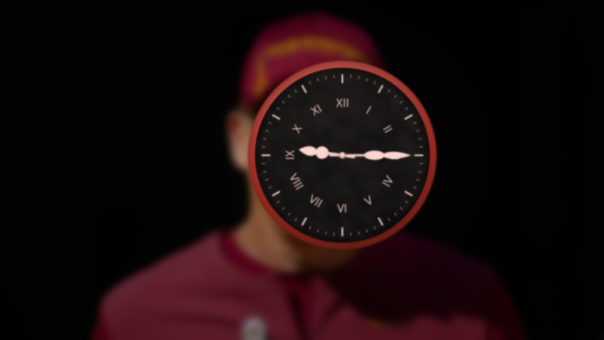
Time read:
9 h 15 min
